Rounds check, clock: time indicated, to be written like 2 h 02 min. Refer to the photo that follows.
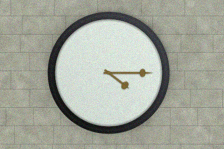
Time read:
4 h 15 min
